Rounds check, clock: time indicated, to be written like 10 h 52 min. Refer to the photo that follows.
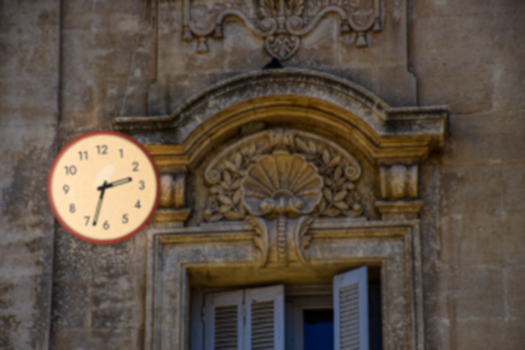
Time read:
2 h 33 min
